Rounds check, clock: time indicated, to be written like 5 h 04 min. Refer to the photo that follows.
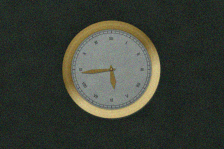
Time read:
5 h 44 min
